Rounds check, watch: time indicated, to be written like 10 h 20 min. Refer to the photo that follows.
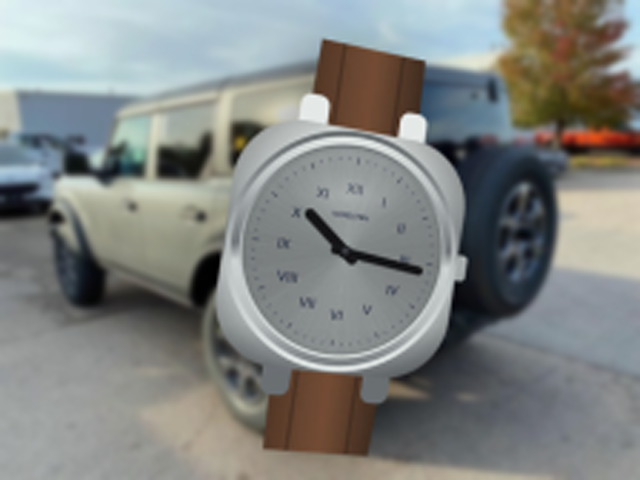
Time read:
10 h 16 min
